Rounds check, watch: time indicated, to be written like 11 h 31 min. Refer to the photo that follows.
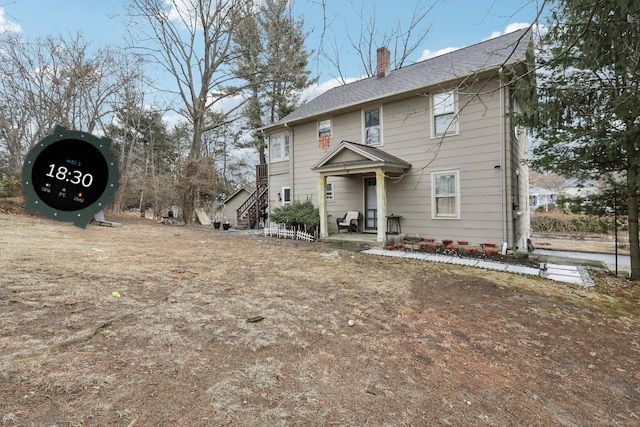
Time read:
18 h 30 min
